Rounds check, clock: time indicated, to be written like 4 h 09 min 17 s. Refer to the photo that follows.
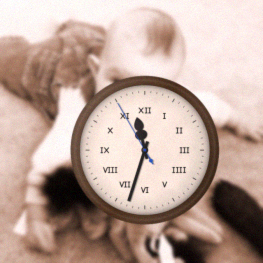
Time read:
11 h 32 min 55 s
